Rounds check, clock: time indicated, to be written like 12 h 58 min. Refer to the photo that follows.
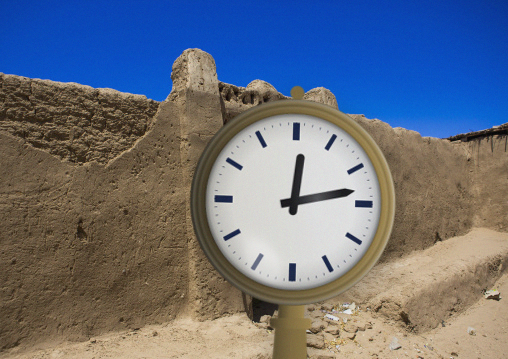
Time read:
12 h 13 min
